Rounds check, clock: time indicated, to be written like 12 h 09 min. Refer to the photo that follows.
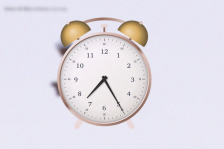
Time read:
7 h 25 min
